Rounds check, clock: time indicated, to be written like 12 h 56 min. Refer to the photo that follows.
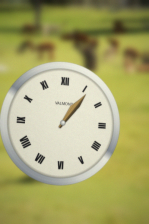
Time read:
1 h 06 min
